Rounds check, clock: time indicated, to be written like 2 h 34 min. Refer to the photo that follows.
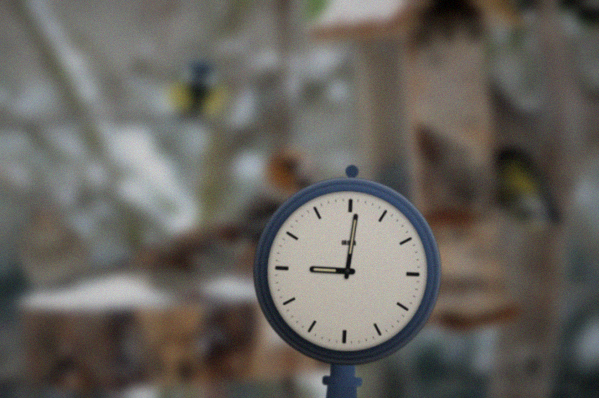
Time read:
9 h 01 min
